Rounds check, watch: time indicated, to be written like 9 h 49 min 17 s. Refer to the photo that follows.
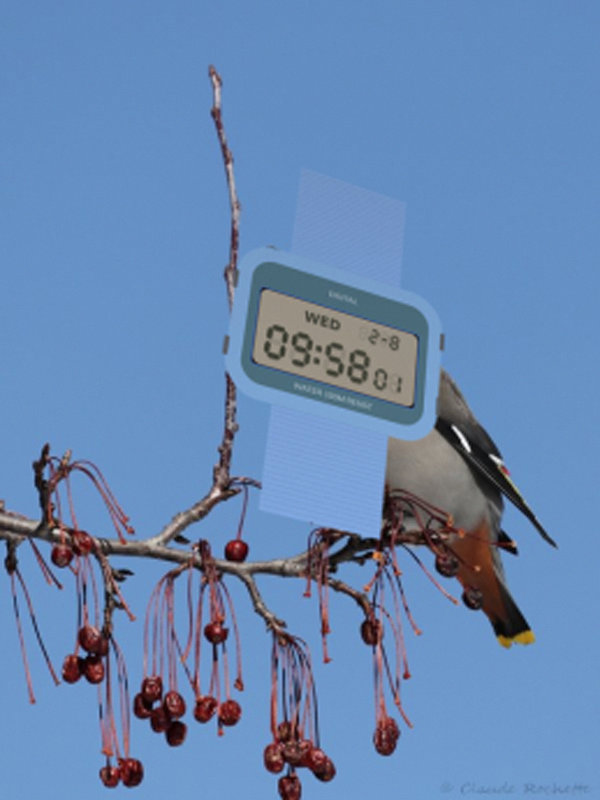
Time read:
9 h 58 min 01 s
